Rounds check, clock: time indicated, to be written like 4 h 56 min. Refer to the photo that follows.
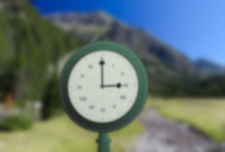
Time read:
3 h 00 min
